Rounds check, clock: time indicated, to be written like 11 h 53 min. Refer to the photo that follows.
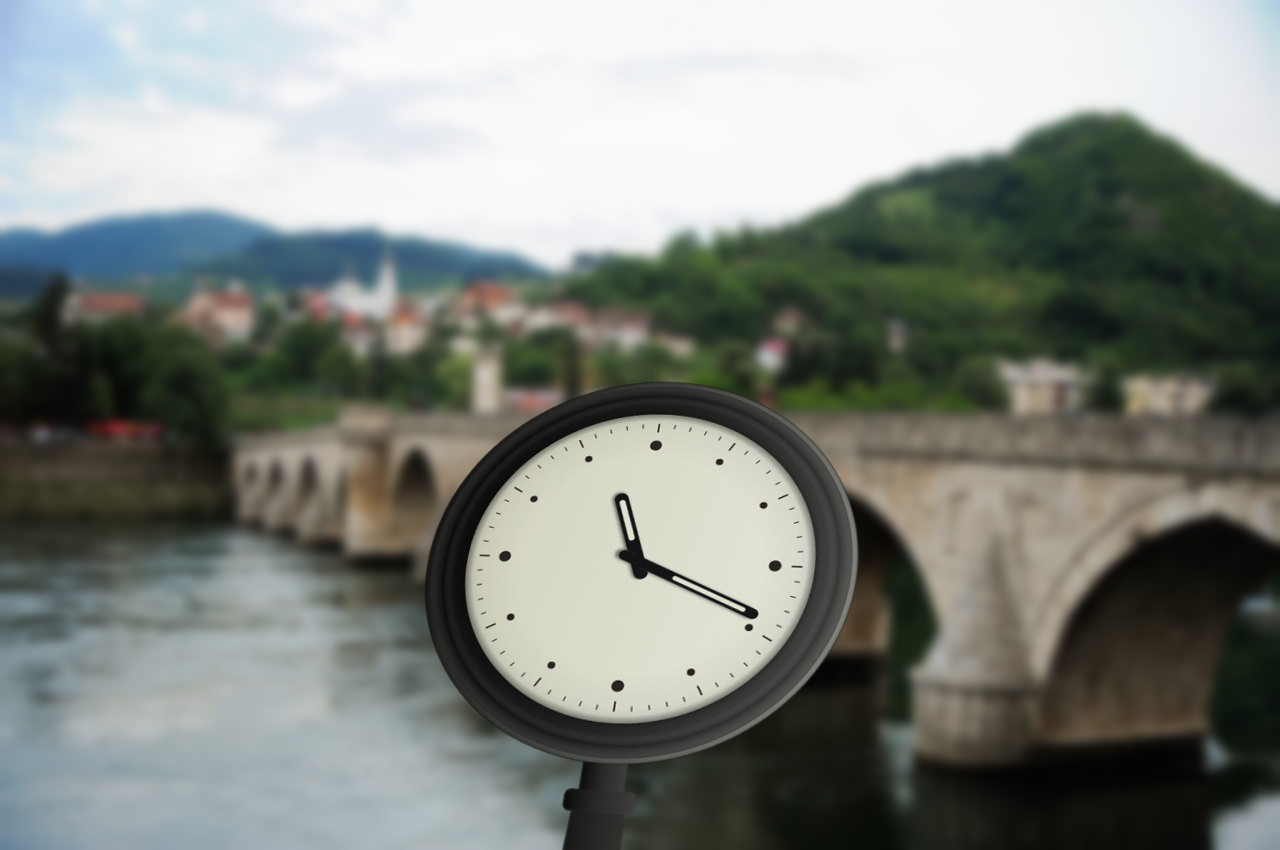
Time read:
11 h 19 min
